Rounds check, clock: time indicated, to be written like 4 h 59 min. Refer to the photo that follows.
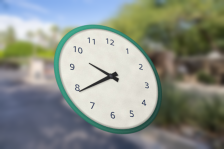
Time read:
9 h 39 min
